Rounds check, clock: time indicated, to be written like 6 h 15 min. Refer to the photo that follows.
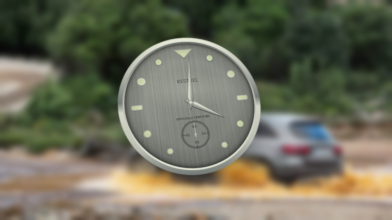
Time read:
4 h 01 min
